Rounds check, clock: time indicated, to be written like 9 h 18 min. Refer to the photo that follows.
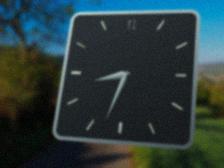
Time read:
8 h 33 min
